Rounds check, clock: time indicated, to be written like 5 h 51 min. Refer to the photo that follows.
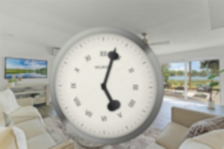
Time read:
5 h 03 min
